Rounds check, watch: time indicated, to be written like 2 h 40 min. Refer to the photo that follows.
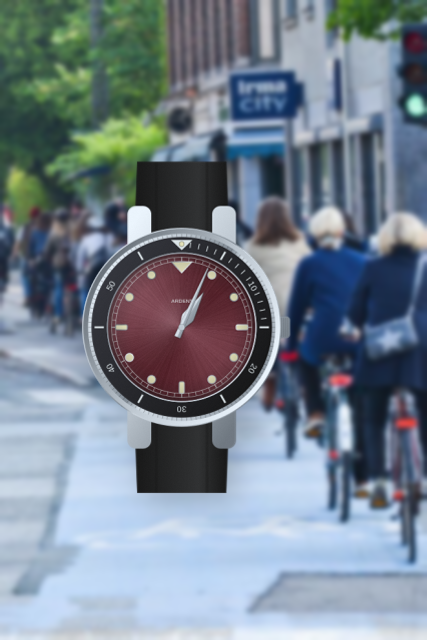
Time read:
1 h 04 min
